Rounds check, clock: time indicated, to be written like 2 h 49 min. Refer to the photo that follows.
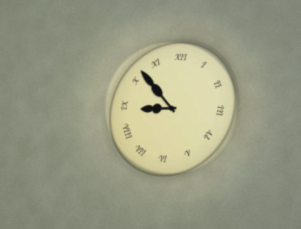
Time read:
8 h 52 min
